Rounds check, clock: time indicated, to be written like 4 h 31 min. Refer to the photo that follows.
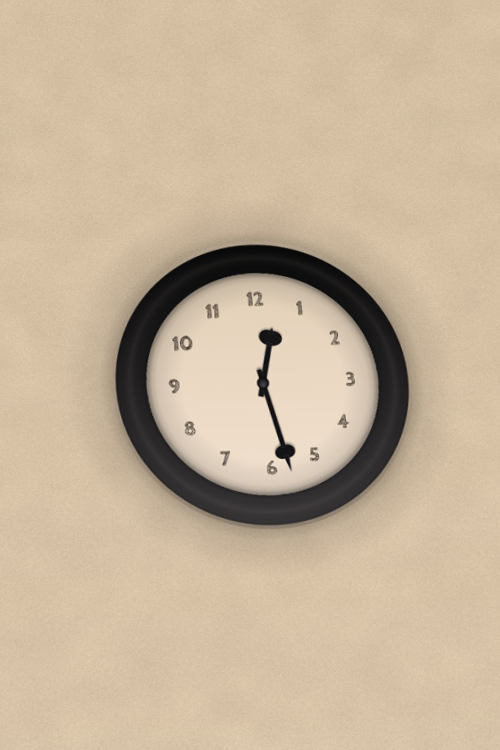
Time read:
12 h 28 min
